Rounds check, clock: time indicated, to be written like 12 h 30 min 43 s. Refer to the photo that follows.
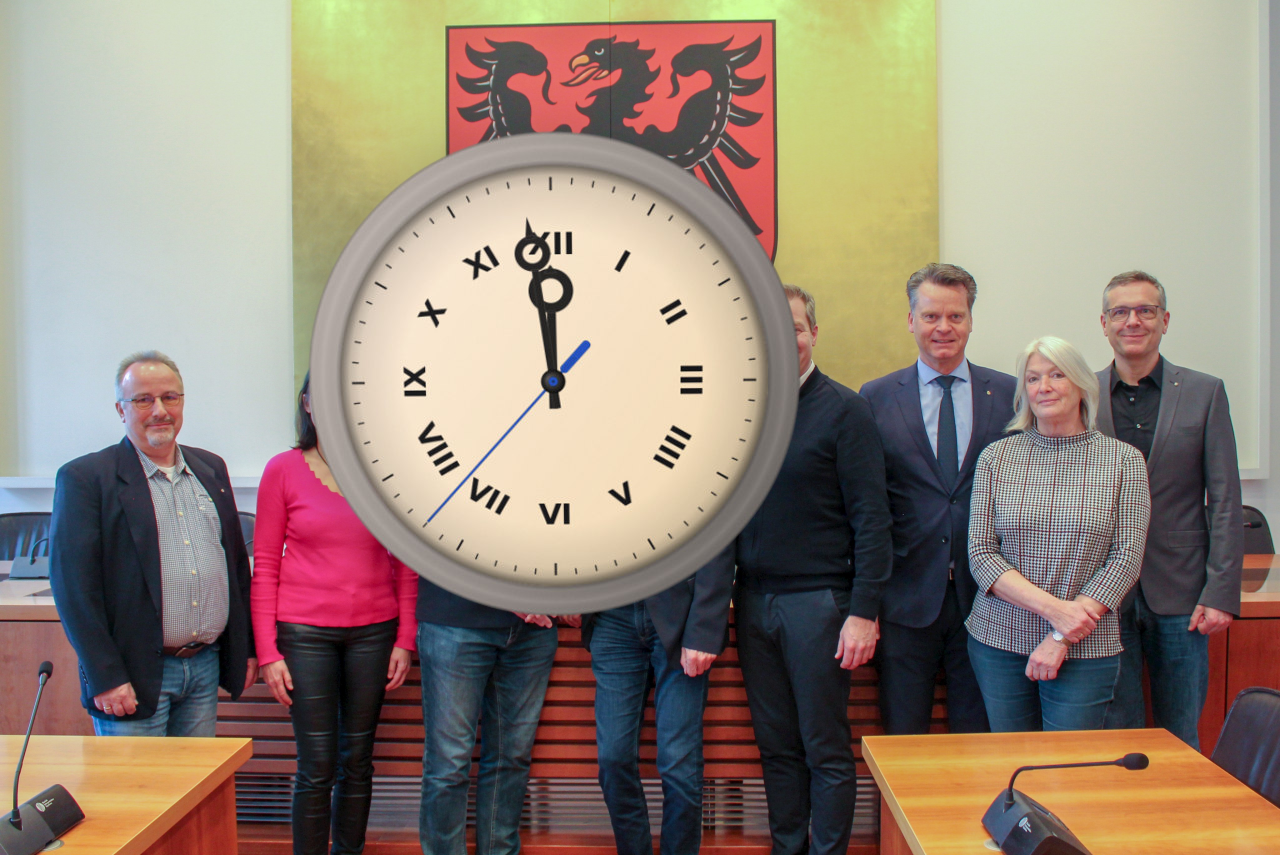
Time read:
11 h 58 min 37 s
